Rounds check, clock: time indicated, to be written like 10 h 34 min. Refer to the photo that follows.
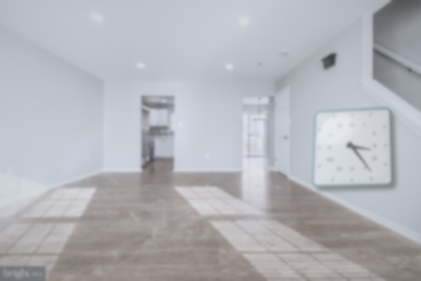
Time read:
3 h 24 min
